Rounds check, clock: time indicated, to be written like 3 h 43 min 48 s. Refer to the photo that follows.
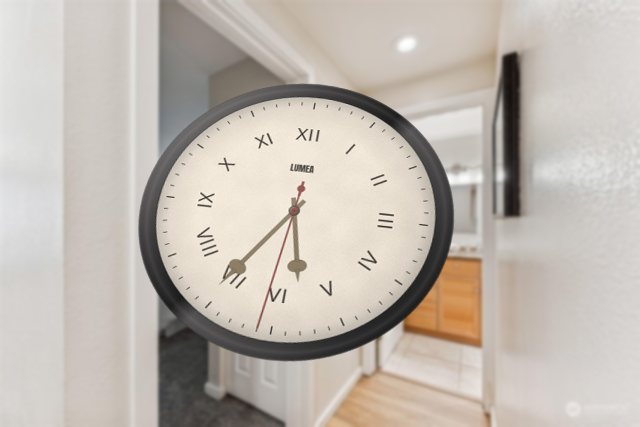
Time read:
5 h 35 min 31 s
